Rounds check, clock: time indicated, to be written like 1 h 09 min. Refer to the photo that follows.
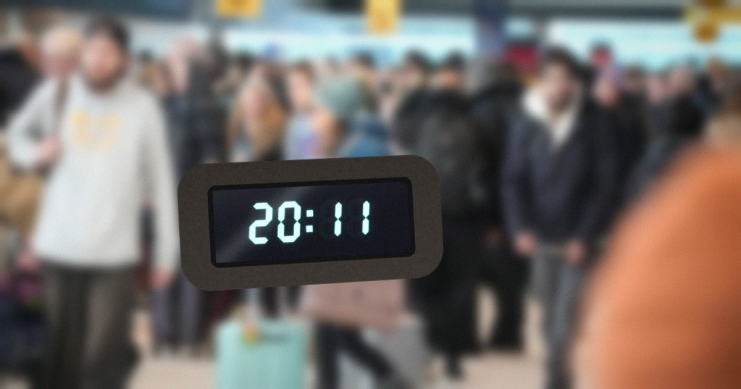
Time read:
20 h 11 min
